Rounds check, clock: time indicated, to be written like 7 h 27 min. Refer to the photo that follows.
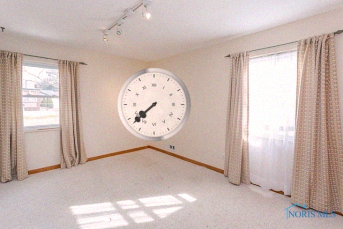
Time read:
7 h 38 min
